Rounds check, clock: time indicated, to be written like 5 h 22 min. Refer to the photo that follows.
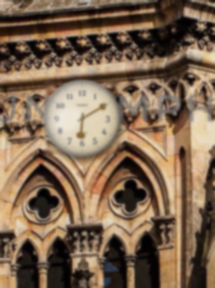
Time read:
6 h 10 min
